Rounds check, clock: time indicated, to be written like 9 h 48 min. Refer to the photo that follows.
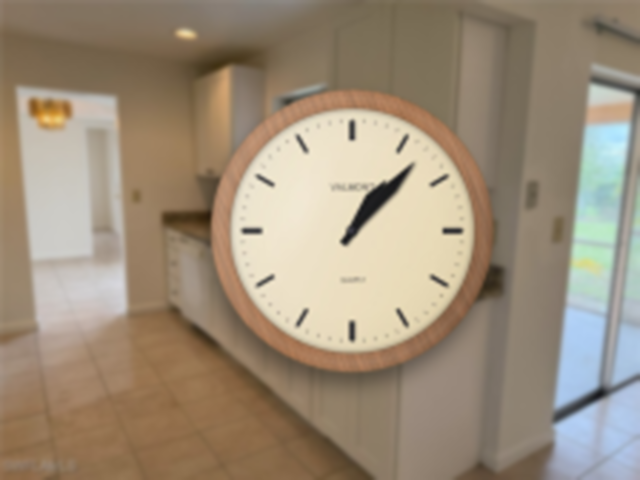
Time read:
1 h 07 min
